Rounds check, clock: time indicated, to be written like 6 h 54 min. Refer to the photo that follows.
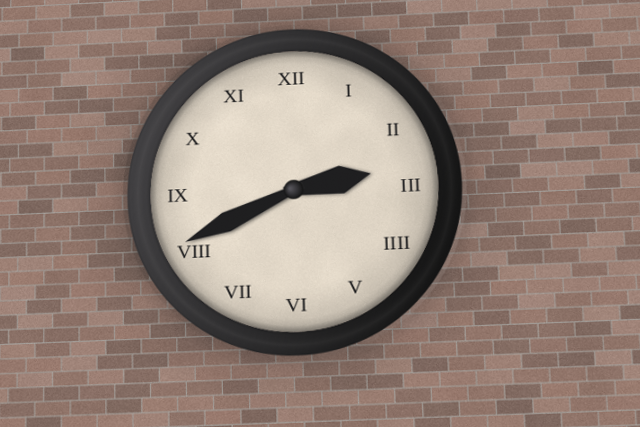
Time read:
2 h 41 min
